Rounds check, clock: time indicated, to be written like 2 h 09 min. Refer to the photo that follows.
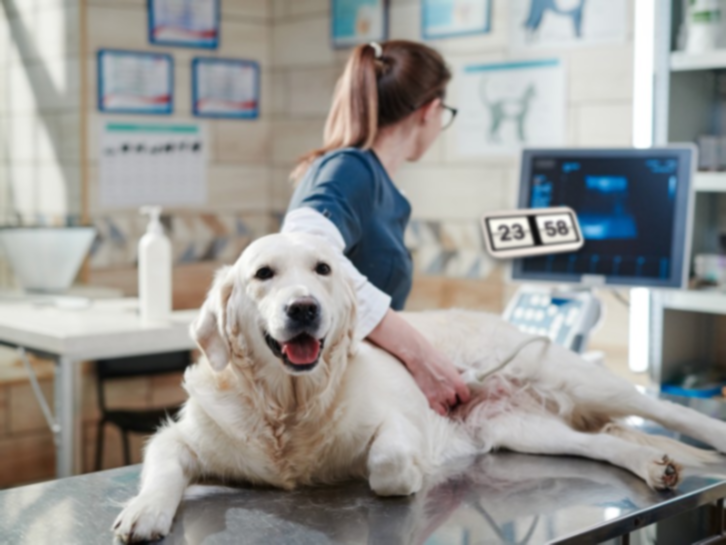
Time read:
23 h 58 min
